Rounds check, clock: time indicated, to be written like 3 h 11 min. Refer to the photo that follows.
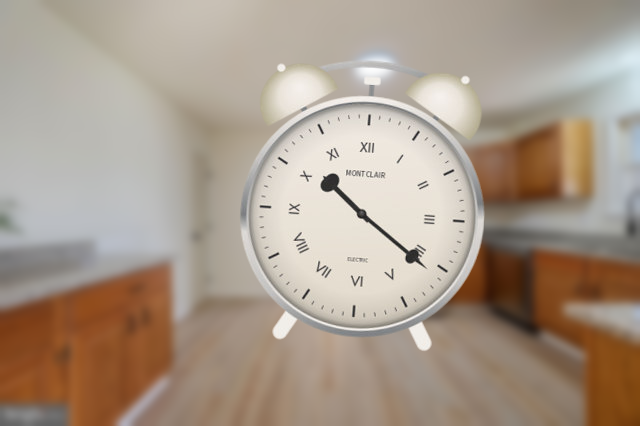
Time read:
10 h 21 min
